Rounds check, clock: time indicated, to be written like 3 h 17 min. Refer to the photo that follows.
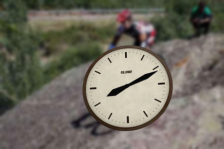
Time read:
8 h 11 min
